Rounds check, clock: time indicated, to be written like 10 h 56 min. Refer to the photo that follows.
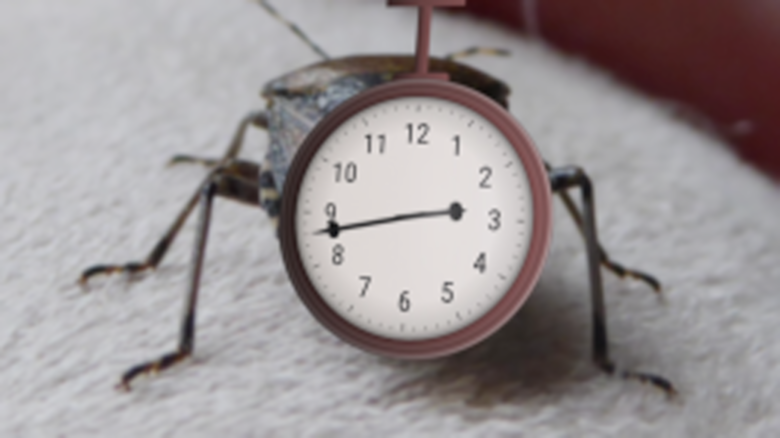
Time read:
2 h 43 min
